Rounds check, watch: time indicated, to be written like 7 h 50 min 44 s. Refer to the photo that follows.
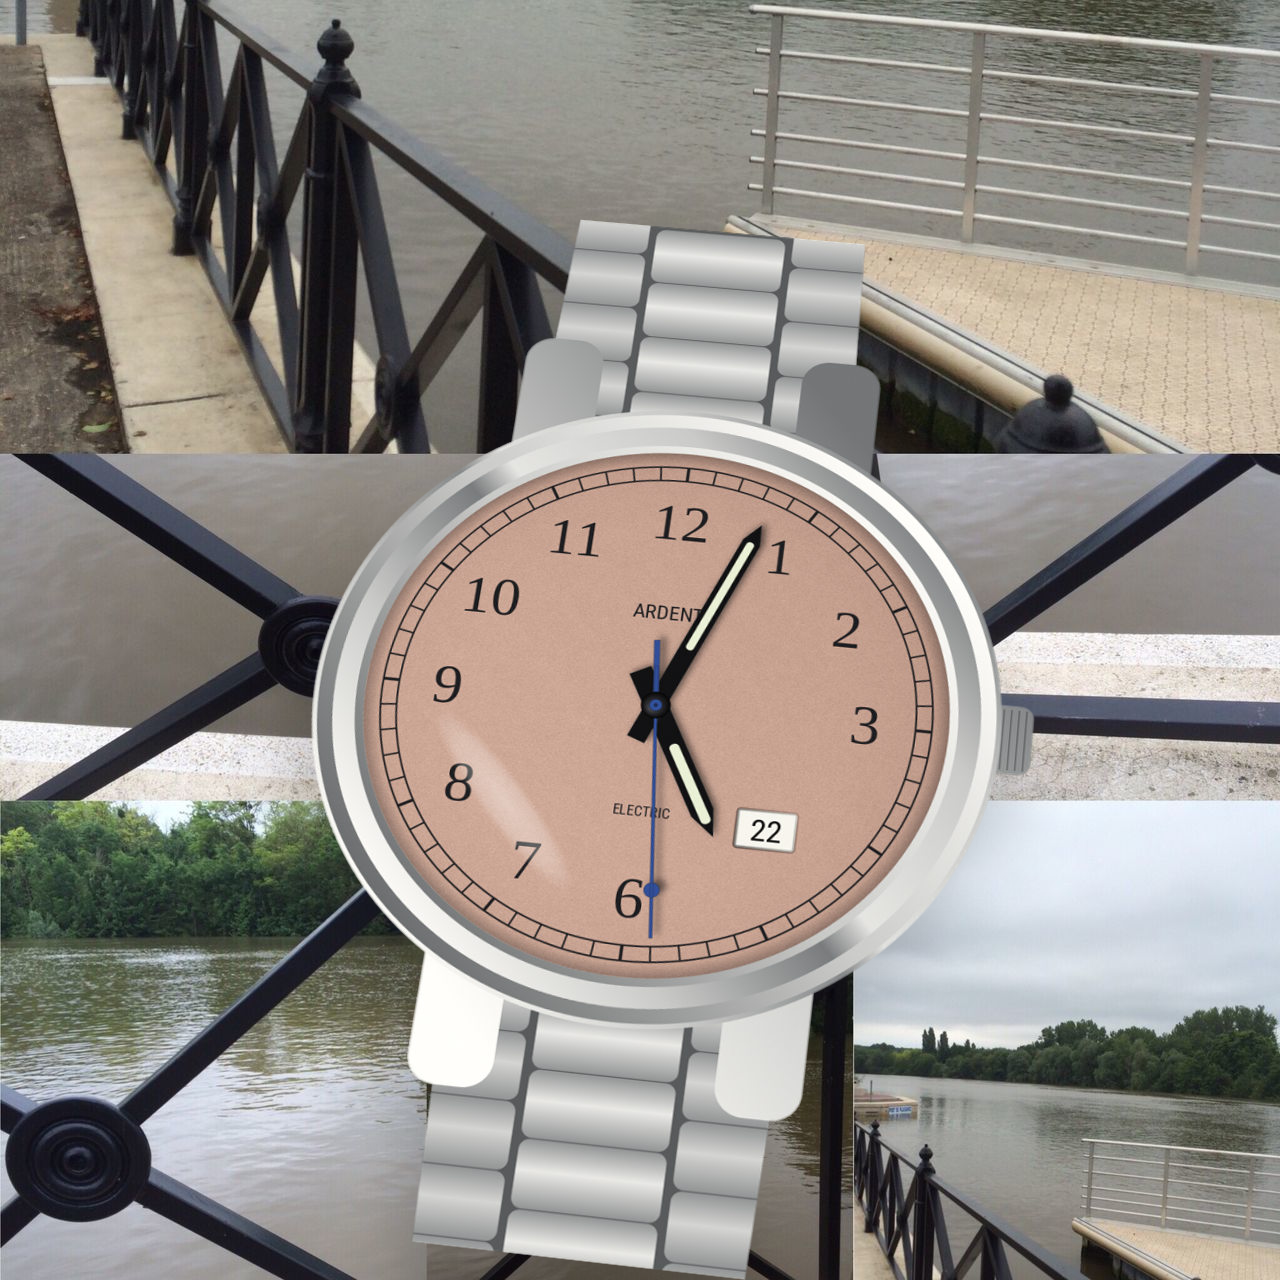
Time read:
5 h 03 min 29 s
